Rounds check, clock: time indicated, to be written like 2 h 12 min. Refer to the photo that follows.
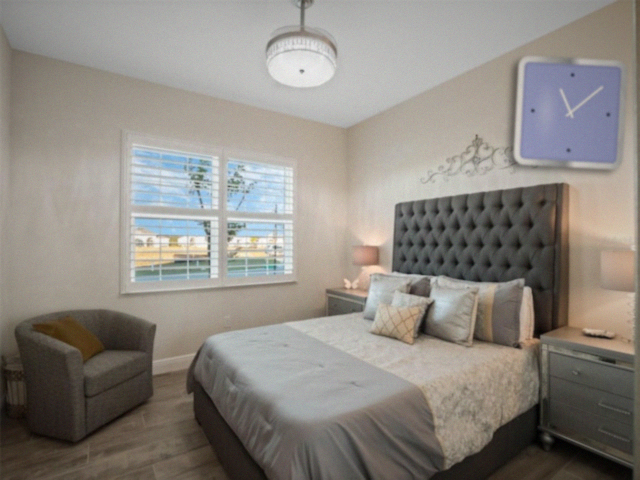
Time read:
11 h 08 min
